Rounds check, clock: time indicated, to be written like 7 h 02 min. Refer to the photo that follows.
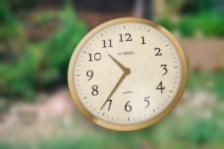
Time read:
10 h 36 min
